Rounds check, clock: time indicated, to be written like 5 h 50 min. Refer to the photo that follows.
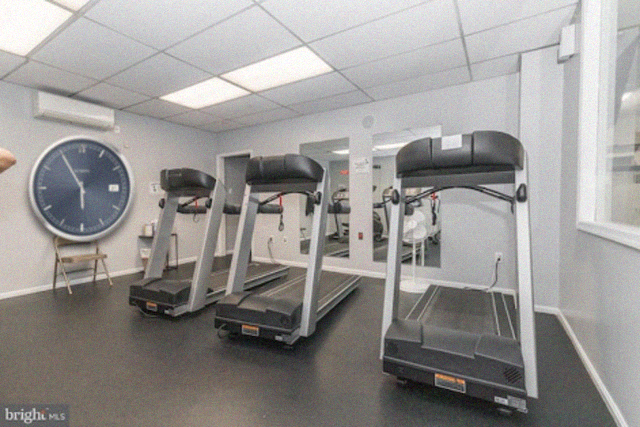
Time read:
5 h 55 min
